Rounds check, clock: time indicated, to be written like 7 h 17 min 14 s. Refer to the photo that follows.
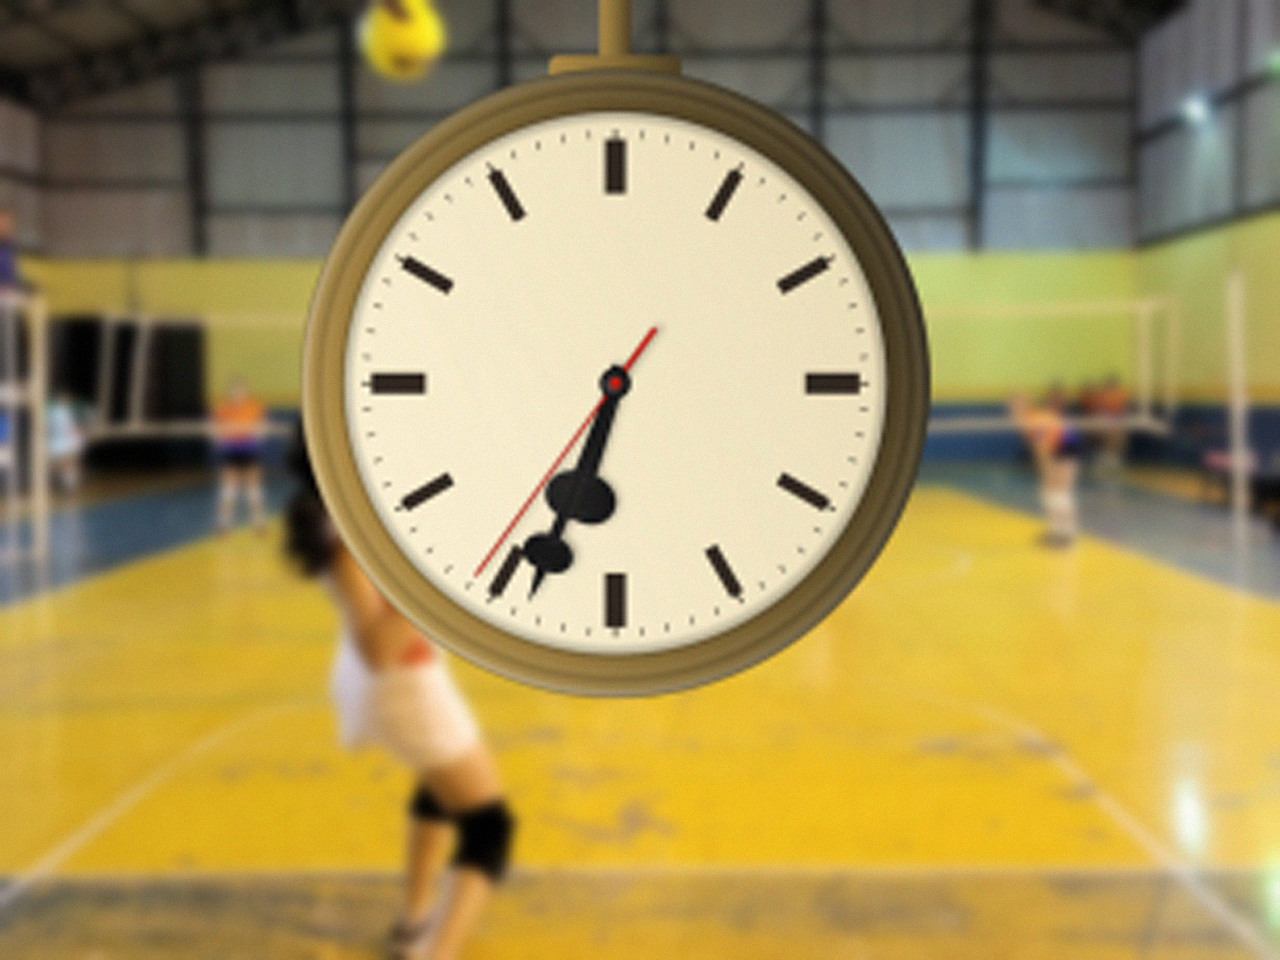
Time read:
6 h 33 min 36 s
